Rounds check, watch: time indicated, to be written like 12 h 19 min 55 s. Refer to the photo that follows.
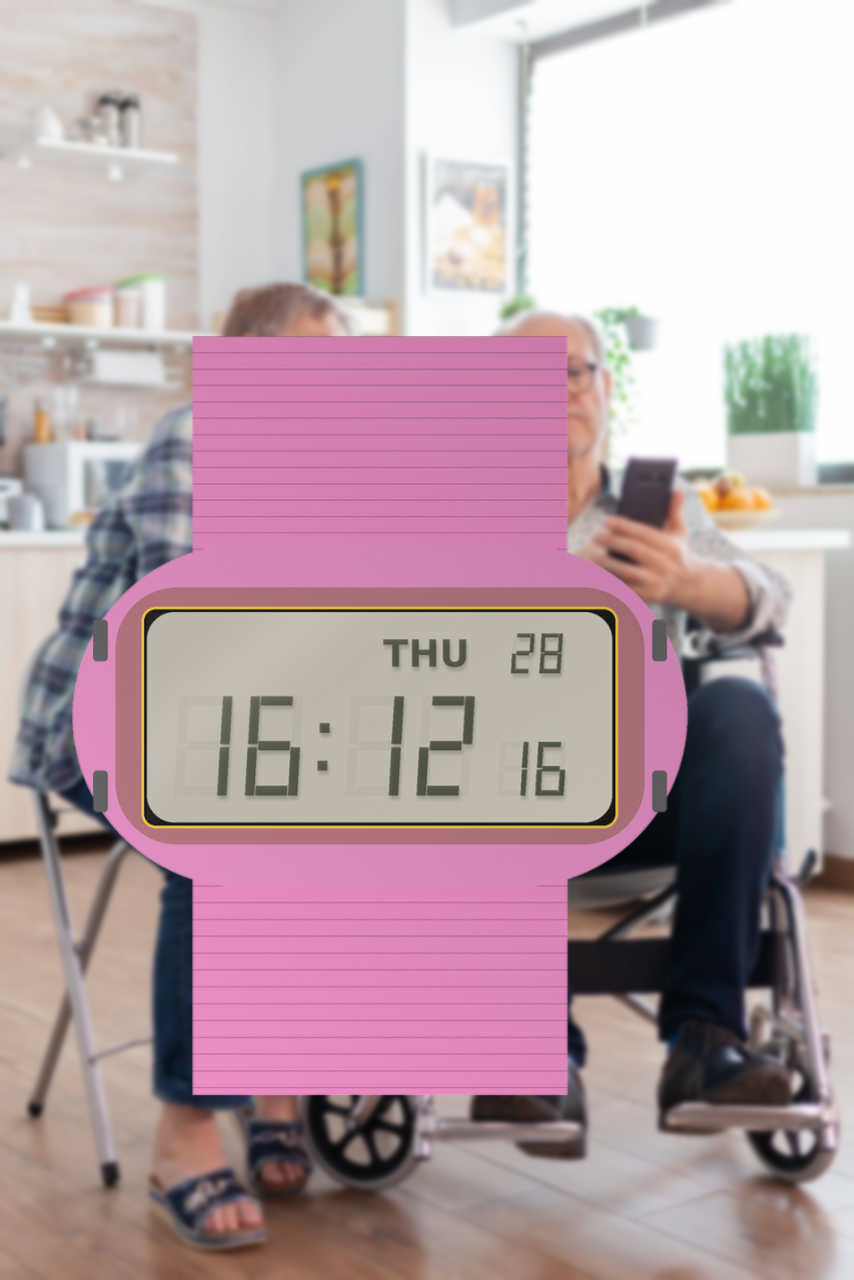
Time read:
16 h 12 min 16 s
